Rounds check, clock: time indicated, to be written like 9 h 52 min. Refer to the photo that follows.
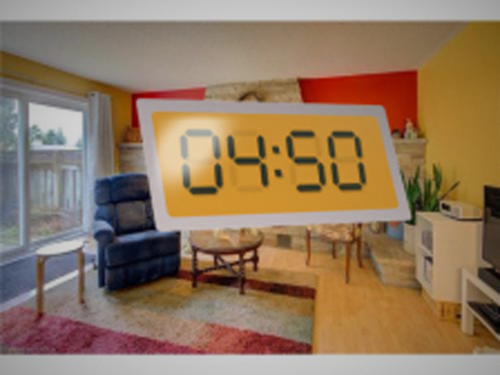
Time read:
4 h 50 min
